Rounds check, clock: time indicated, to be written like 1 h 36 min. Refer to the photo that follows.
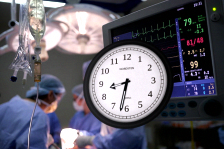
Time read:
8 h 32 min
